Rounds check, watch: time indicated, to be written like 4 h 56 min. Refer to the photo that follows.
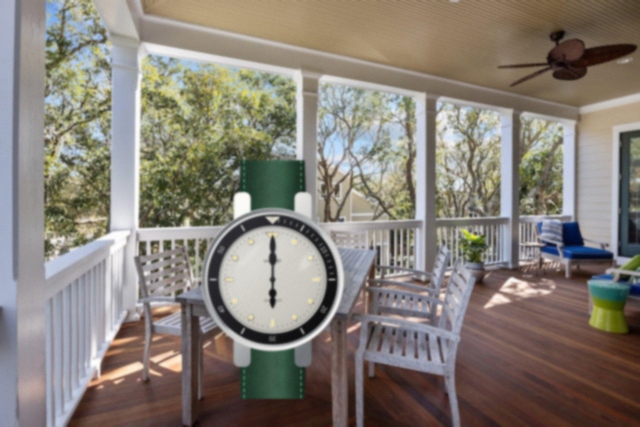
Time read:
6 h 00 min
